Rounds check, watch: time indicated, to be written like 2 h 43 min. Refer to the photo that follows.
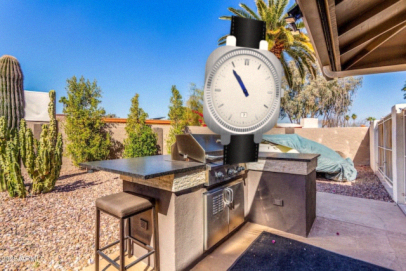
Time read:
10 h 54 min
